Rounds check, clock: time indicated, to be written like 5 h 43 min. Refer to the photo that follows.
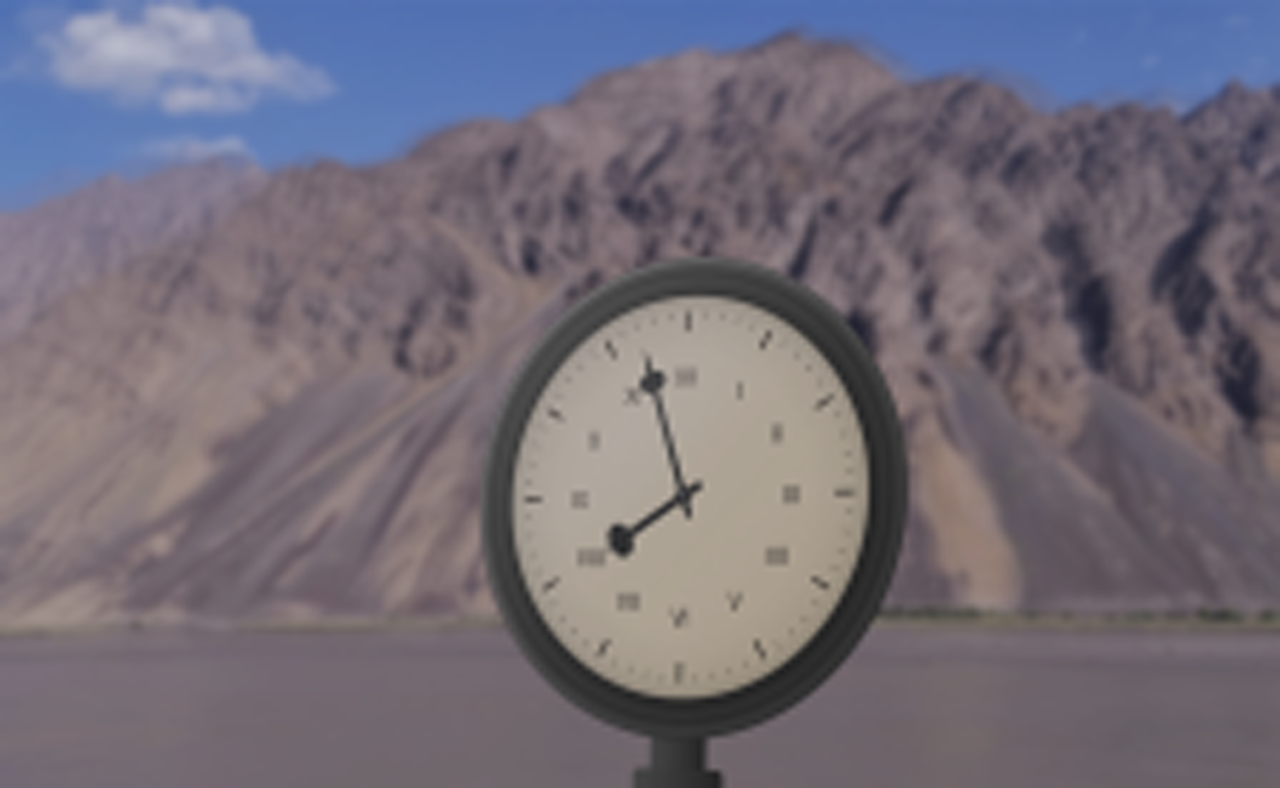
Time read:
7 h 57 min
